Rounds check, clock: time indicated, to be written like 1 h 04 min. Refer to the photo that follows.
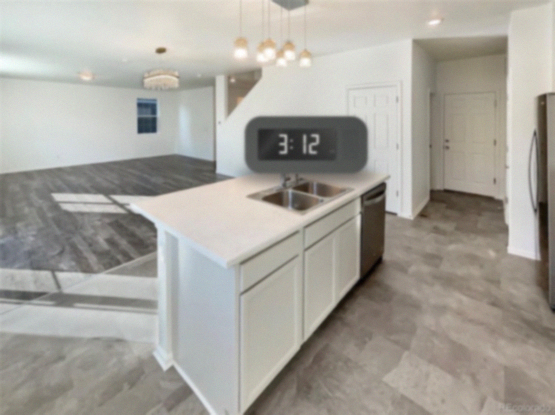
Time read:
3 h 12 min
